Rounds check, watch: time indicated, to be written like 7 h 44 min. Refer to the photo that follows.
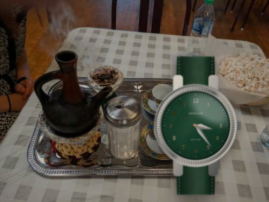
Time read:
3 h 24 min
